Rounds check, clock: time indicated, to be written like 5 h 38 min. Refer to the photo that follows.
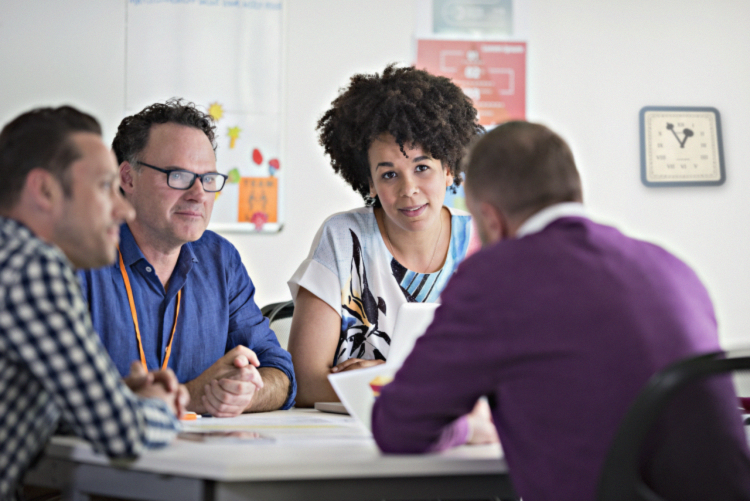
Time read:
12 h 55 min
